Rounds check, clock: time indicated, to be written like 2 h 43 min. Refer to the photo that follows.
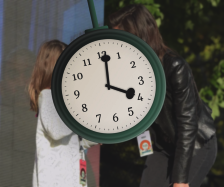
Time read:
4 h 01 min
